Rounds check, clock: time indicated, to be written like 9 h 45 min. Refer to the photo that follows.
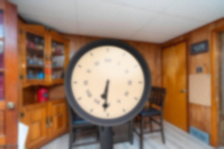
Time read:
6 h 31 min
